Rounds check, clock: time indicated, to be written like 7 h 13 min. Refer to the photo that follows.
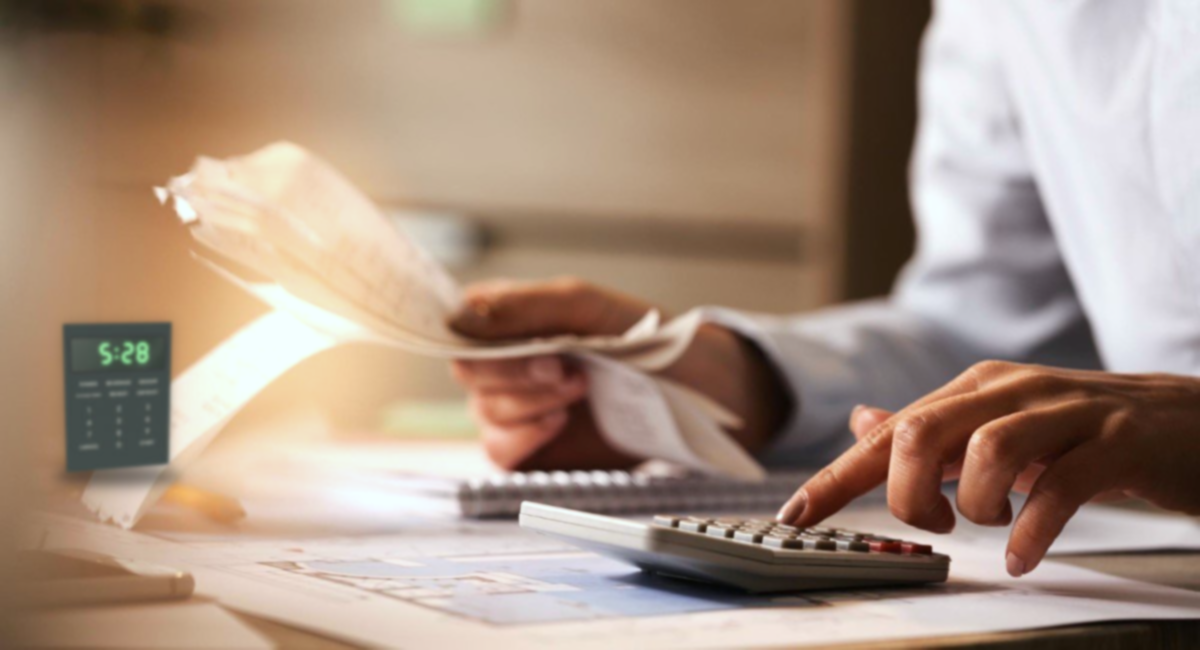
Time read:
5 h 28 min
